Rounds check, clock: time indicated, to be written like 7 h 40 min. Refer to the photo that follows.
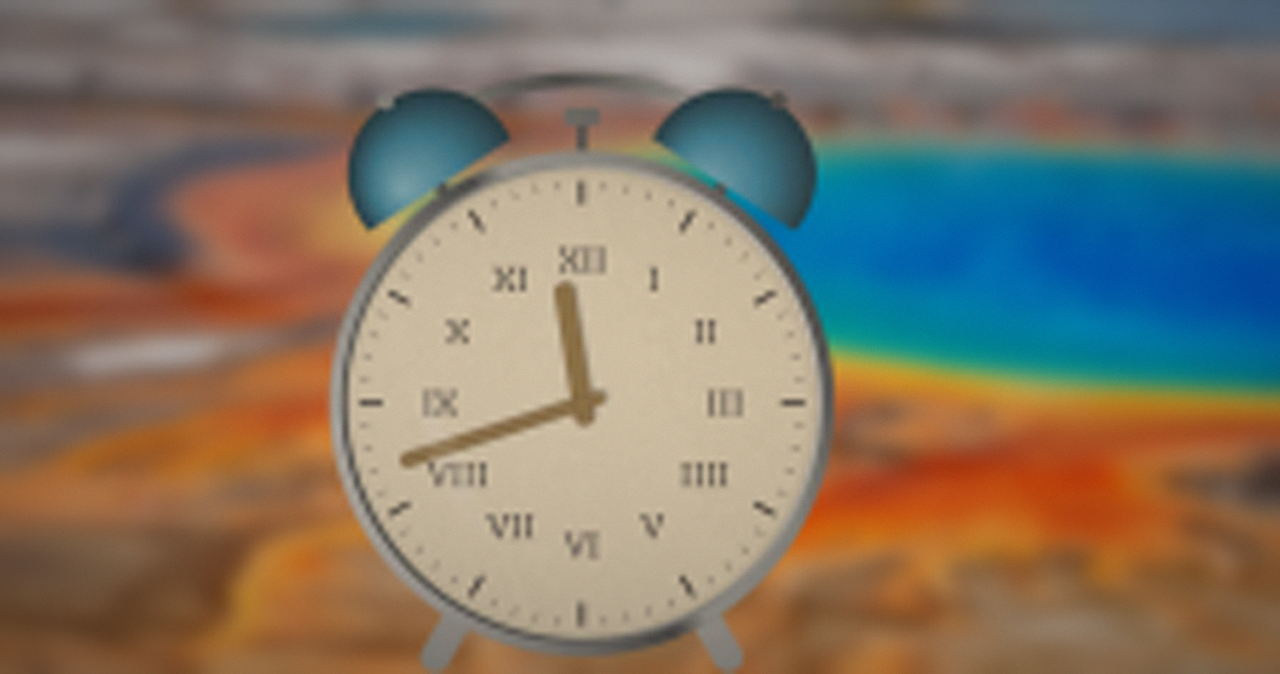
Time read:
11 h 42 min
